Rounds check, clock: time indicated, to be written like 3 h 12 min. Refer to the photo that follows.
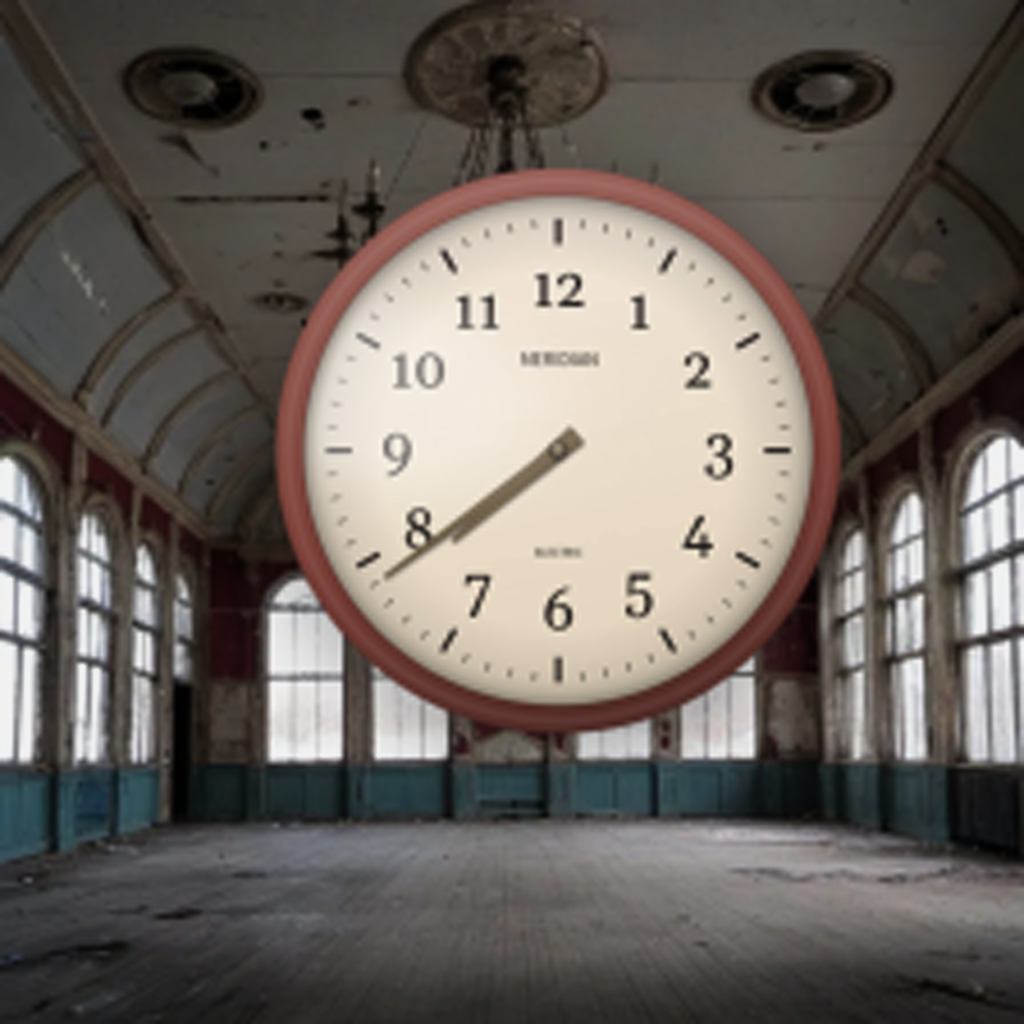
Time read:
7 h 39 min
